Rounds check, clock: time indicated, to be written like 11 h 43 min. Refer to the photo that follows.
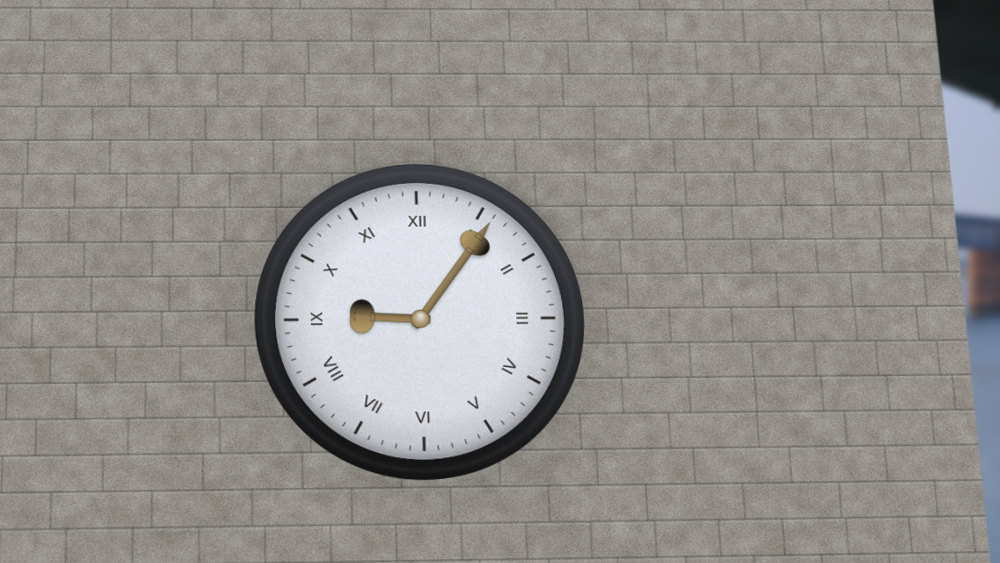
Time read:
9 h 06 min
